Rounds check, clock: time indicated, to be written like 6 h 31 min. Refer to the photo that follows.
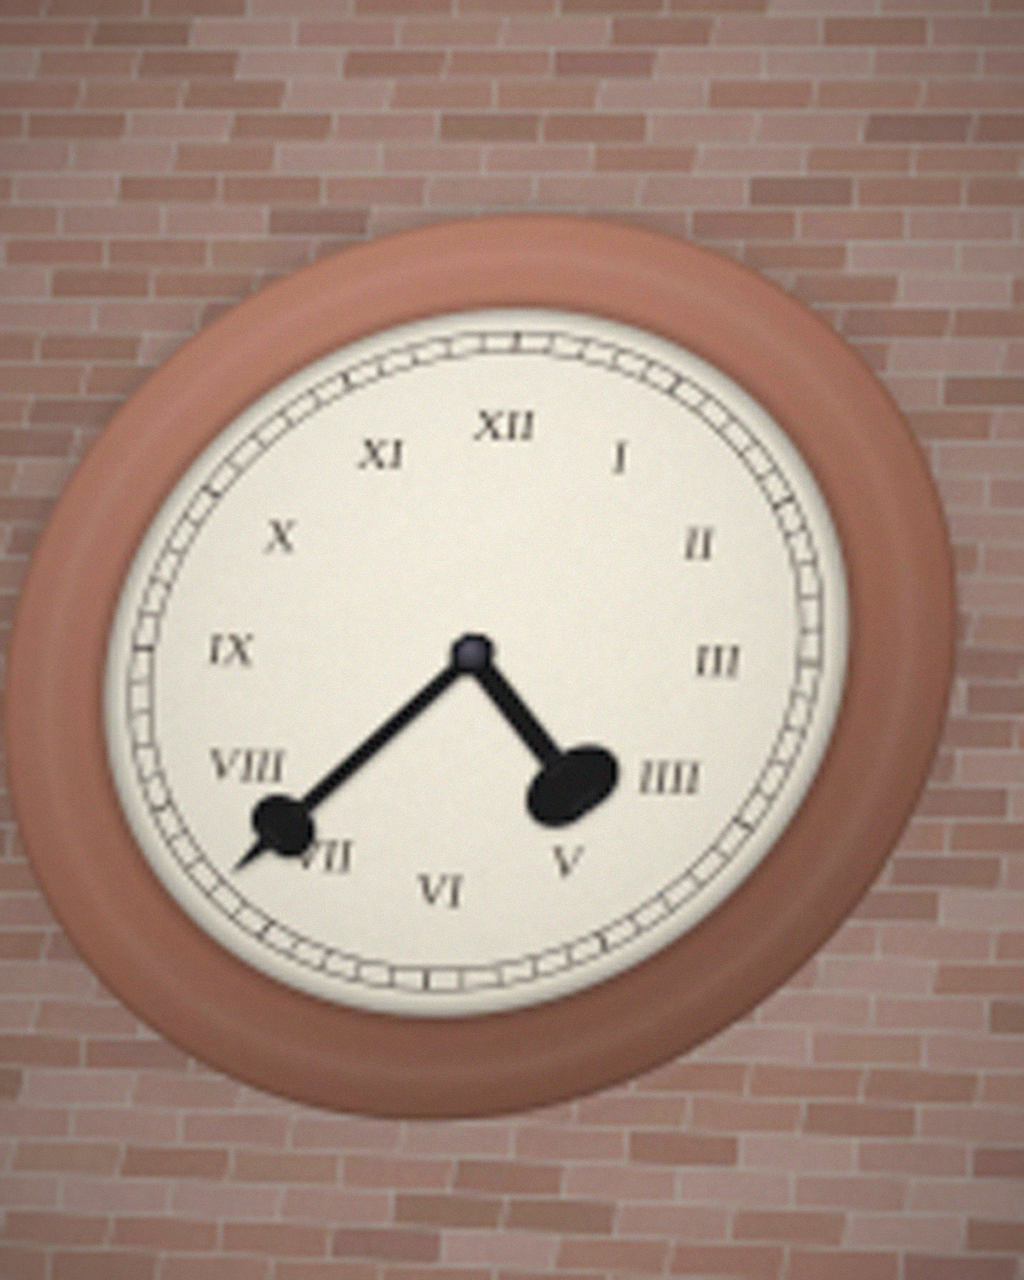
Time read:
4 h 37 min
